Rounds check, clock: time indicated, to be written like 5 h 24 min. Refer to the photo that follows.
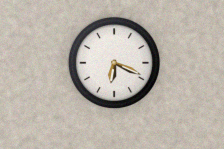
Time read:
6 h 19 min
